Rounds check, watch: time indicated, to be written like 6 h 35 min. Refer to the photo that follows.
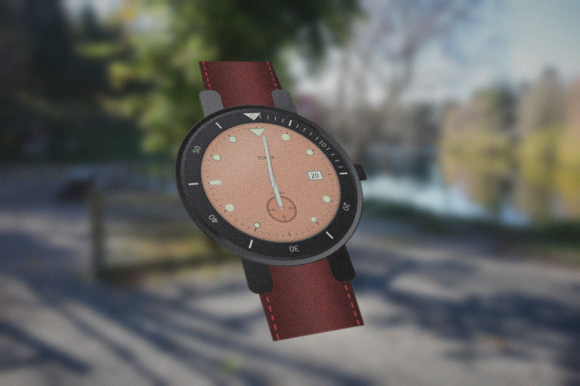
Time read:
6 h 01 min
